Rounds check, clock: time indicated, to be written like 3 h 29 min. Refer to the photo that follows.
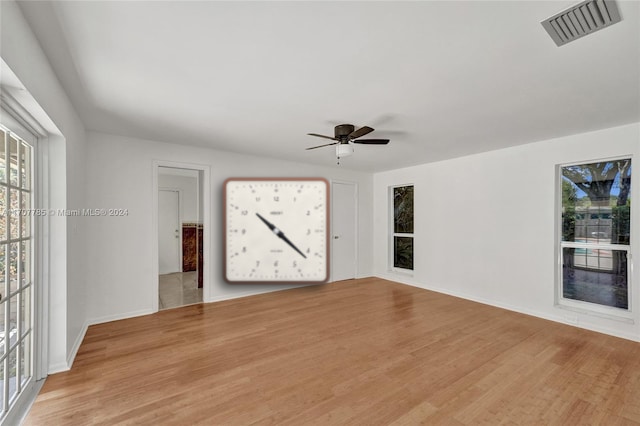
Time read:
10 h 22 min
